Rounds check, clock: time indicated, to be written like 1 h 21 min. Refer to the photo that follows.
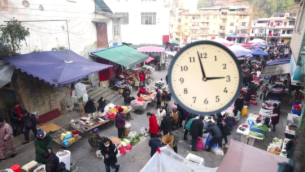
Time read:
2 h 58 min
